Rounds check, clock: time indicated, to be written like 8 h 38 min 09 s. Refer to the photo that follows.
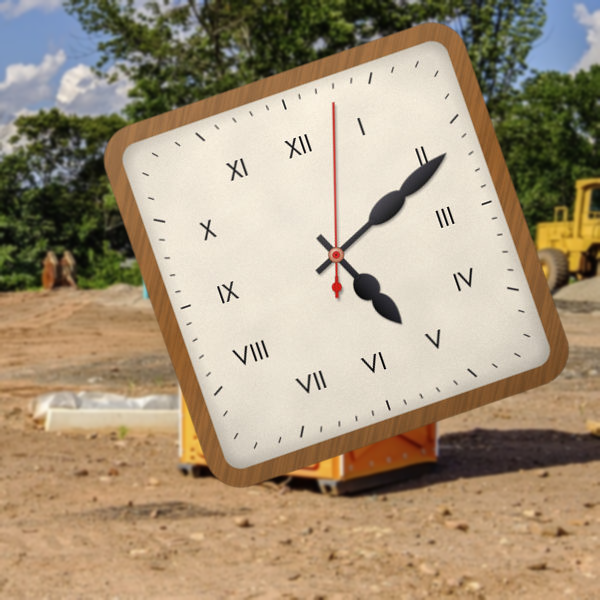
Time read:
5 h 11 min 03 s
